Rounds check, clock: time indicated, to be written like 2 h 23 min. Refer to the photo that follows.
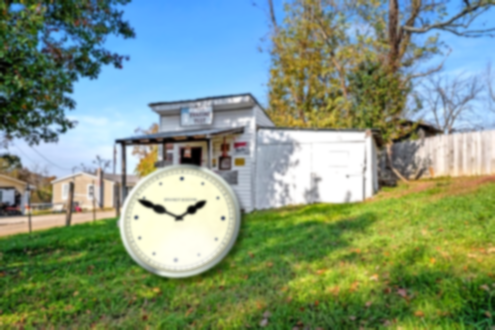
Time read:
1 h 49 min
